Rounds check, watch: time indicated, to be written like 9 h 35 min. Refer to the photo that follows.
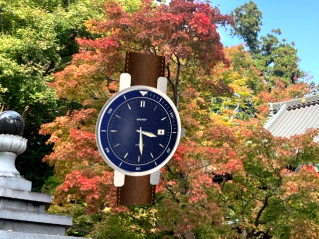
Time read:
3 h 29 min
